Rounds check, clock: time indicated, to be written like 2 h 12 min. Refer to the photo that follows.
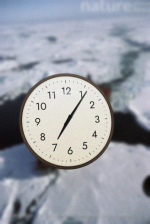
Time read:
7 h 06 min
